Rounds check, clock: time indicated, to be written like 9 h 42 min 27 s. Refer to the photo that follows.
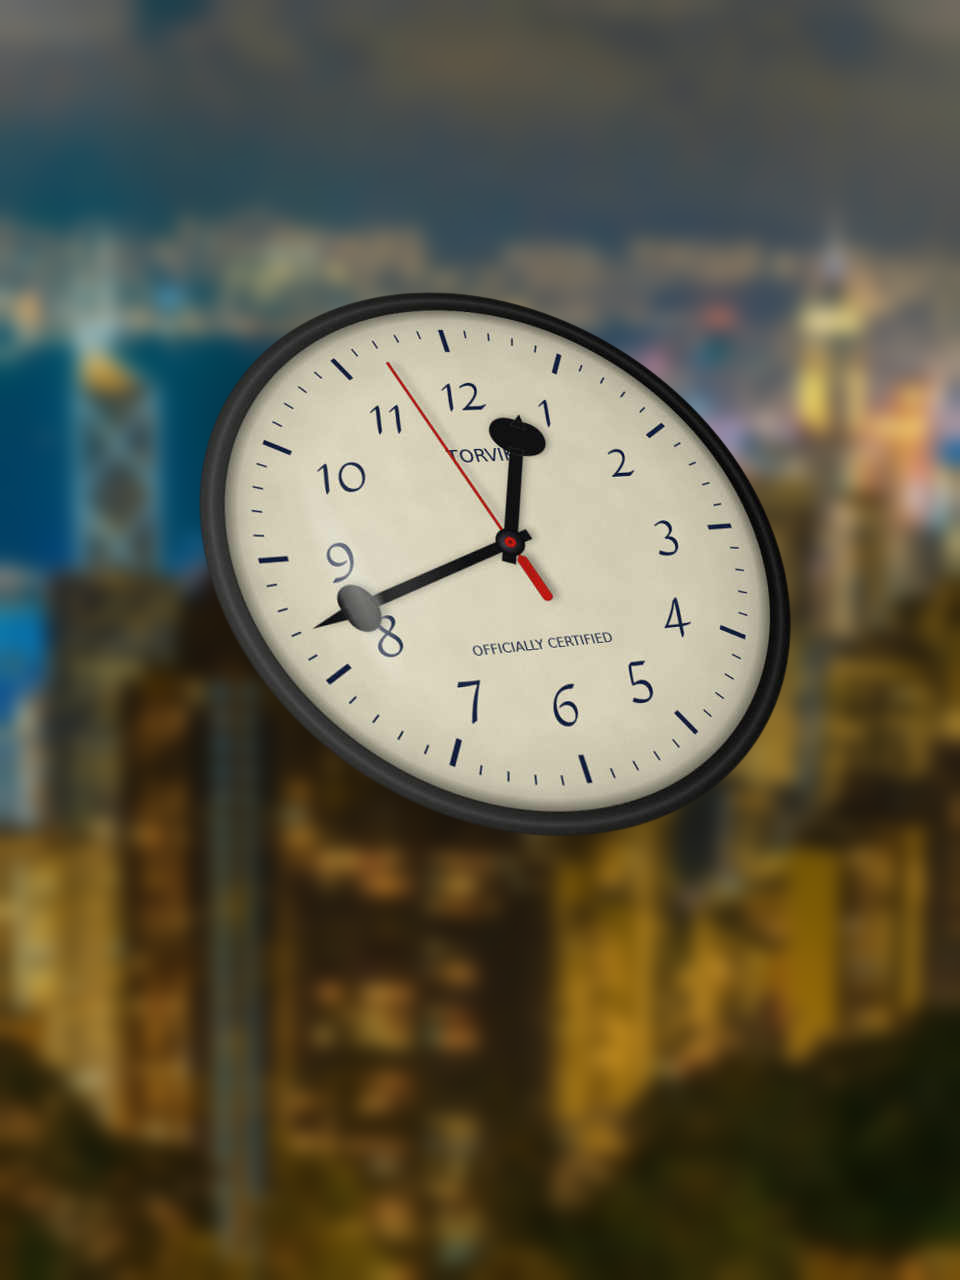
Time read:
12 h 41 min 57 s
